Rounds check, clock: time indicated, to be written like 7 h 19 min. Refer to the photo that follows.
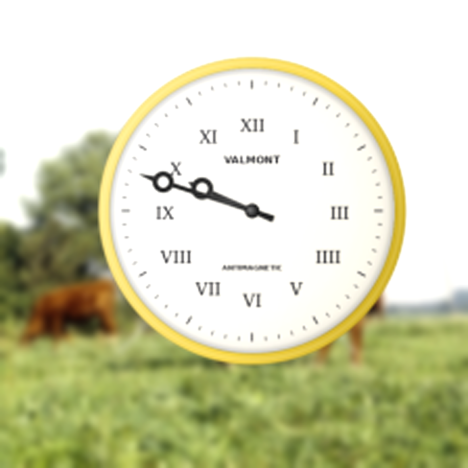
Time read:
9 h 48 min
